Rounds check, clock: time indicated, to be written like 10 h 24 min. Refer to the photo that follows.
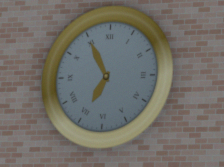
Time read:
6 h 55 min
